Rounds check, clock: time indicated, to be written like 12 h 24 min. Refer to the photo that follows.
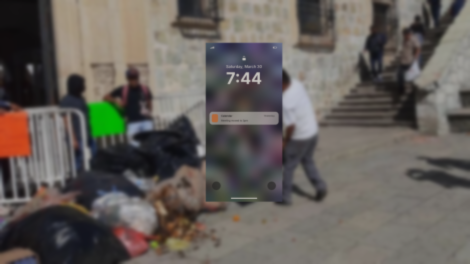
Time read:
7 h 44 min
